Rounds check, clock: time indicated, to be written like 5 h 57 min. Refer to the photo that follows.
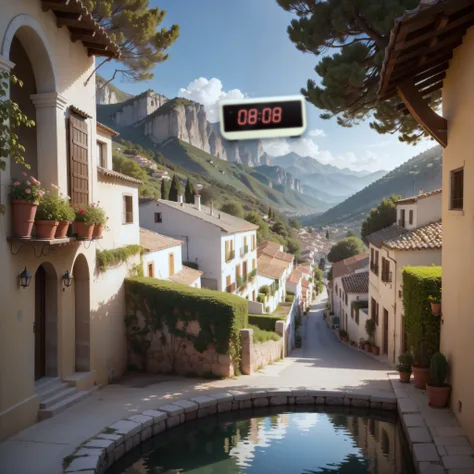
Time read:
8 h 08 min
